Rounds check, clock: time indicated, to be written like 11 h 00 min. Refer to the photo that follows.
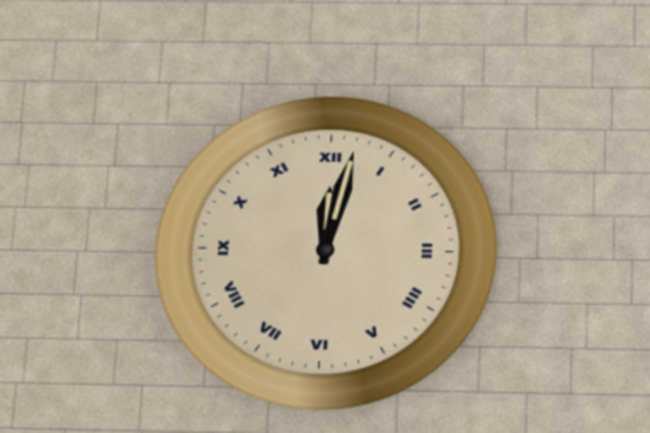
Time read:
12 h 02 min
